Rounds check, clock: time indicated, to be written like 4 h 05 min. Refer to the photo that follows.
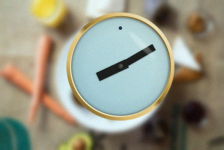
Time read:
8 h 10 min
